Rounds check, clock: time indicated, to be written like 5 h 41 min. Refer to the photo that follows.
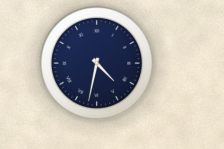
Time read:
4 h 32 min
